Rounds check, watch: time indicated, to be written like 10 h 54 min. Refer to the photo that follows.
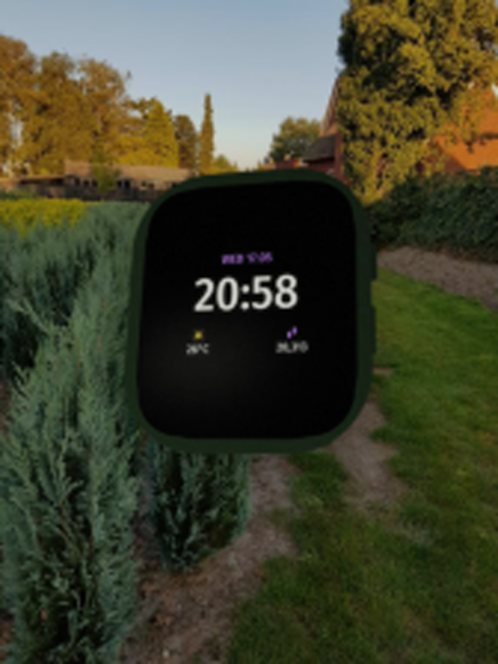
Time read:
20 h 58 min
